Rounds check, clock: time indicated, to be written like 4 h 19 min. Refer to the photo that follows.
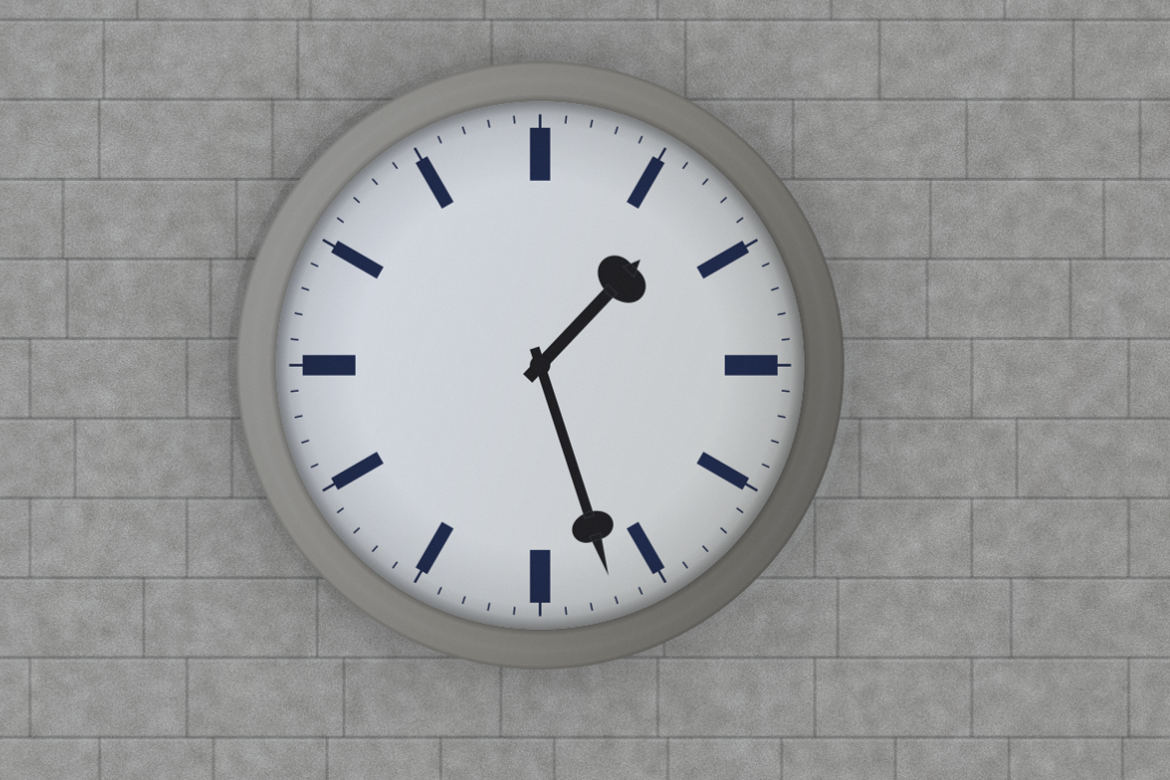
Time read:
1 h 27 min
